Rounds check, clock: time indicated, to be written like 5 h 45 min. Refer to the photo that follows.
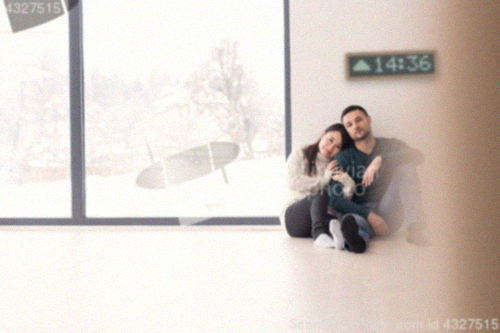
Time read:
14 h 36 min
